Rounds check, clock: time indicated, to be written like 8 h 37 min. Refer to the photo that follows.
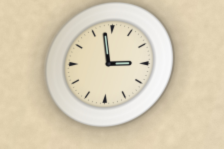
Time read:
2 h 58 min
